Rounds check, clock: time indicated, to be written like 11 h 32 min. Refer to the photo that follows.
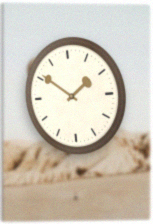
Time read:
1 h 51 min
